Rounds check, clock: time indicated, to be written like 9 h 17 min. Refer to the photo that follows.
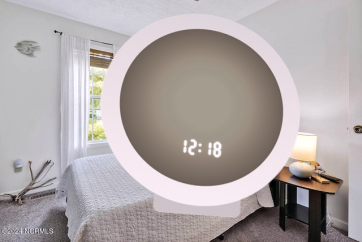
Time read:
12 h 18 min
